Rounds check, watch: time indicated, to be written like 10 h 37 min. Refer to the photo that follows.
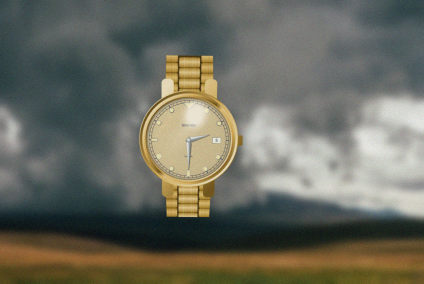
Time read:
2 h 30 min
